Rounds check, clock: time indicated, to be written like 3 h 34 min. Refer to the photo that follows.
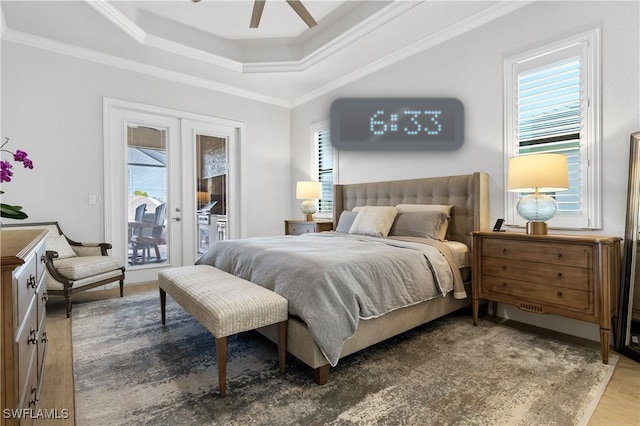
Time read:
6 h 33 min
